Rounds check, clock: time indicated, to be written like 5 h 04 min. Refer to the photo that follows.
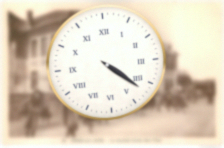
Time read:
4 h 22 min
